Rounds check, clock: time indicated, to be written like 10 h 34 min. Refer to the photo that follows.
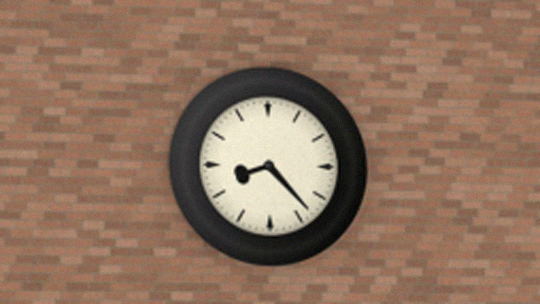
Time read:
8 h 23 min
